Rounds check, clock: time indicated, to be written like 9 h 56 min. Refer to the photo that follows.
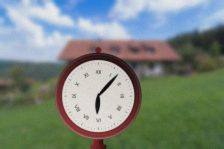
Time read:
6 h 07 min
